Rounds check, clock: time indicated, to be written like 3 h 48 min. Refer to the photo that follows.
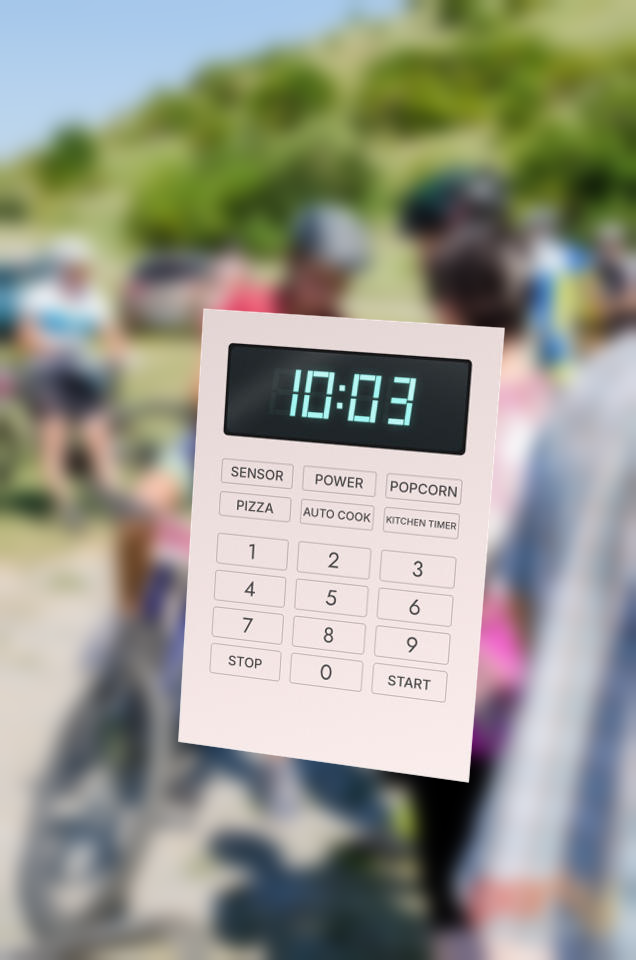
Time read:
10 h 03 min
